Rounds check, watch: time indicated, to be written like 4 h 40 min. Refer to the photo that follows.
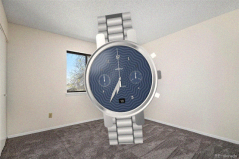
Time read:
6 h 35 min
